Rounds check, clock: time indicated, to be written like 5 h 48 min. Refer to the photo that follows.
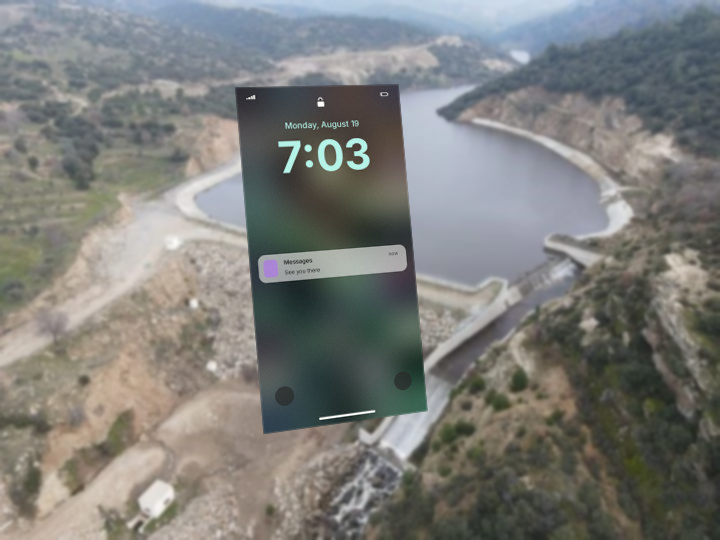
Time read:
7 h 03 min
